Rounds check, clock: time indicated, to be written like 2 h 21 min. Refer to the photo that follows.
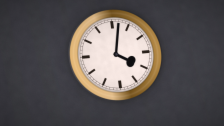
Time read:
4 h 02 min
